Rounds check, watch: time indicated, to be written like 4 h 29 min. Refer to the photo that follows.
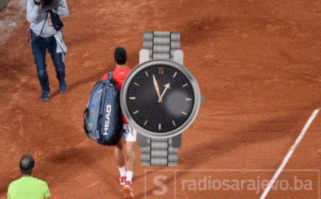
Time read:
12 h 57 min
